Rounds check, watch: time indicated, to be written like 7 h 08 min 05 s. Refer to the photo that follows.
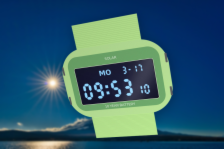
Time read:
9 h 53 min 10 s
